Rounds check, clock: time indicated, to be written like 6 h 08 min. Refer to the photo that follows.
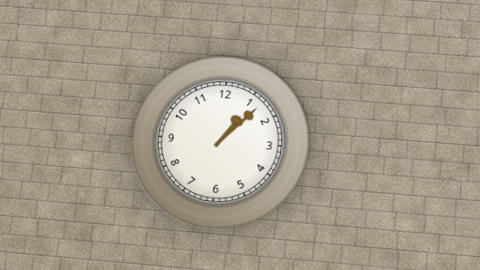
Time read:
1 h 07 min
